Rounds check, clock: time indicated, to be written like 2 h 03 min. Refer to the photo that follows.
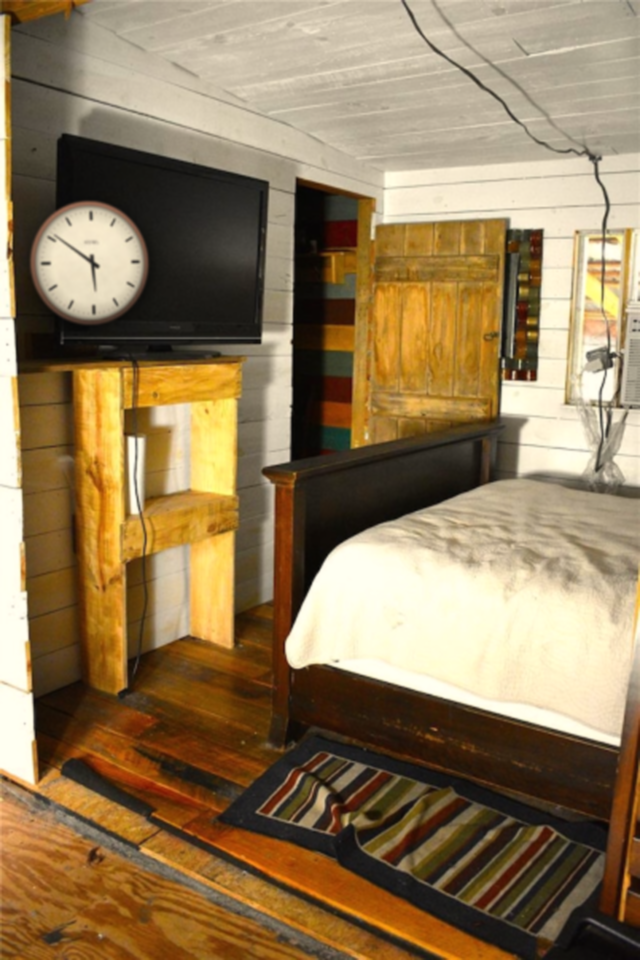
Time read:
5 h 51 min
